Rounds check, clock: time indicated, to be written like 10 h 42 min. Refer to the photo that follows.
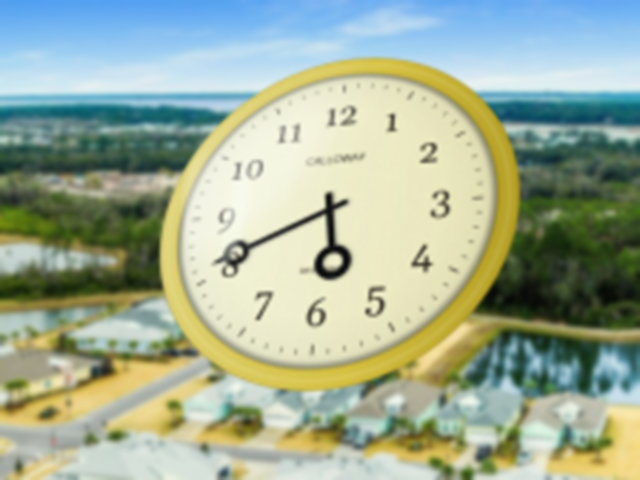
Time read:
5 h 41 min
